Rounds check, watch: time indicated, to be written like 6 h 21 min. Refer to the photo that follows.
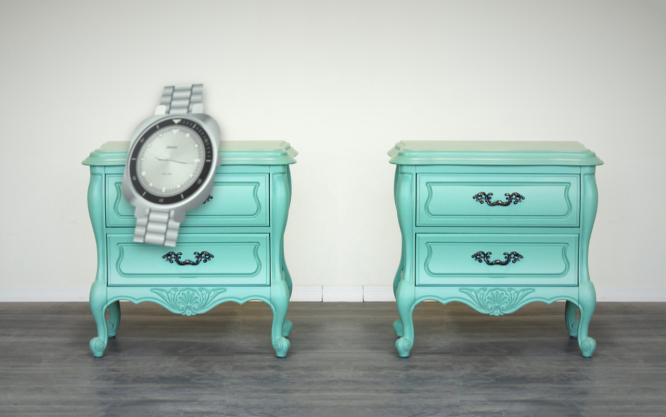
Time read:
9 h 16 min
